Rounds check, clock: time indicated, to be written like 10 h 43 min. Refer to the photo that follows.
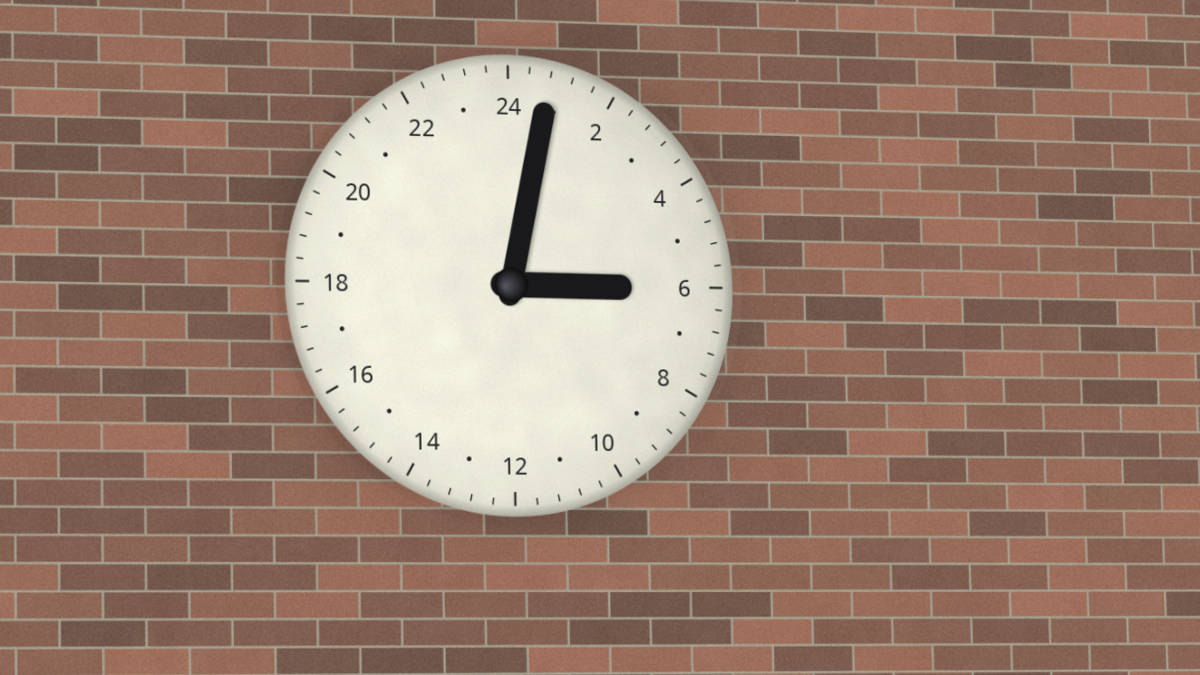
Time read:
6 h 02 min
